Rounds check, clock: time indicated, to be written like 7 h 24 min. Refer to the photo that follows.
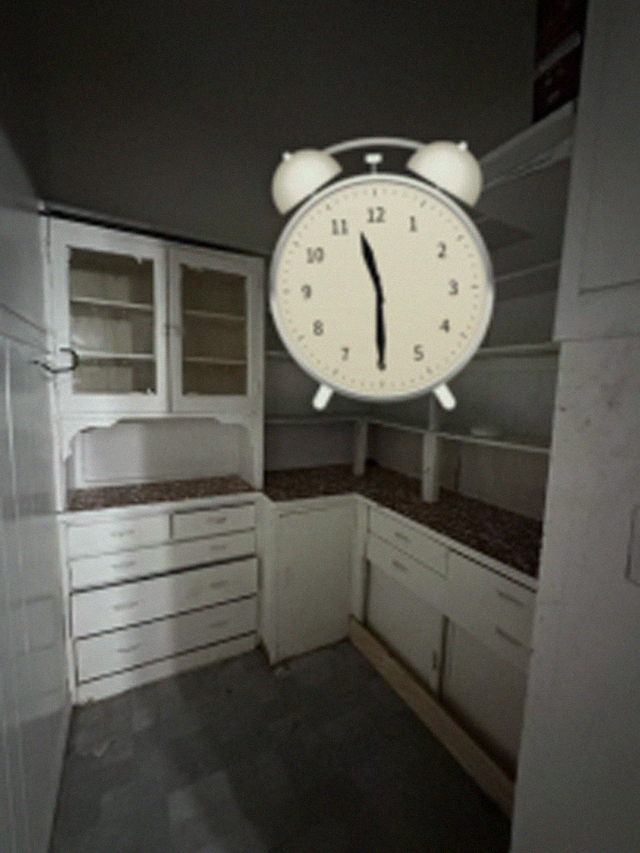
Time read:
11 h 30 min
